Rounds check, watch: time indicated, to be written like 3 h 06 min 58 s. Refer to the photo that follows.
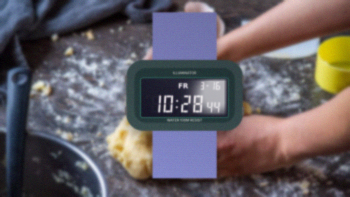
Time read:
10 h 28 min 44 s
